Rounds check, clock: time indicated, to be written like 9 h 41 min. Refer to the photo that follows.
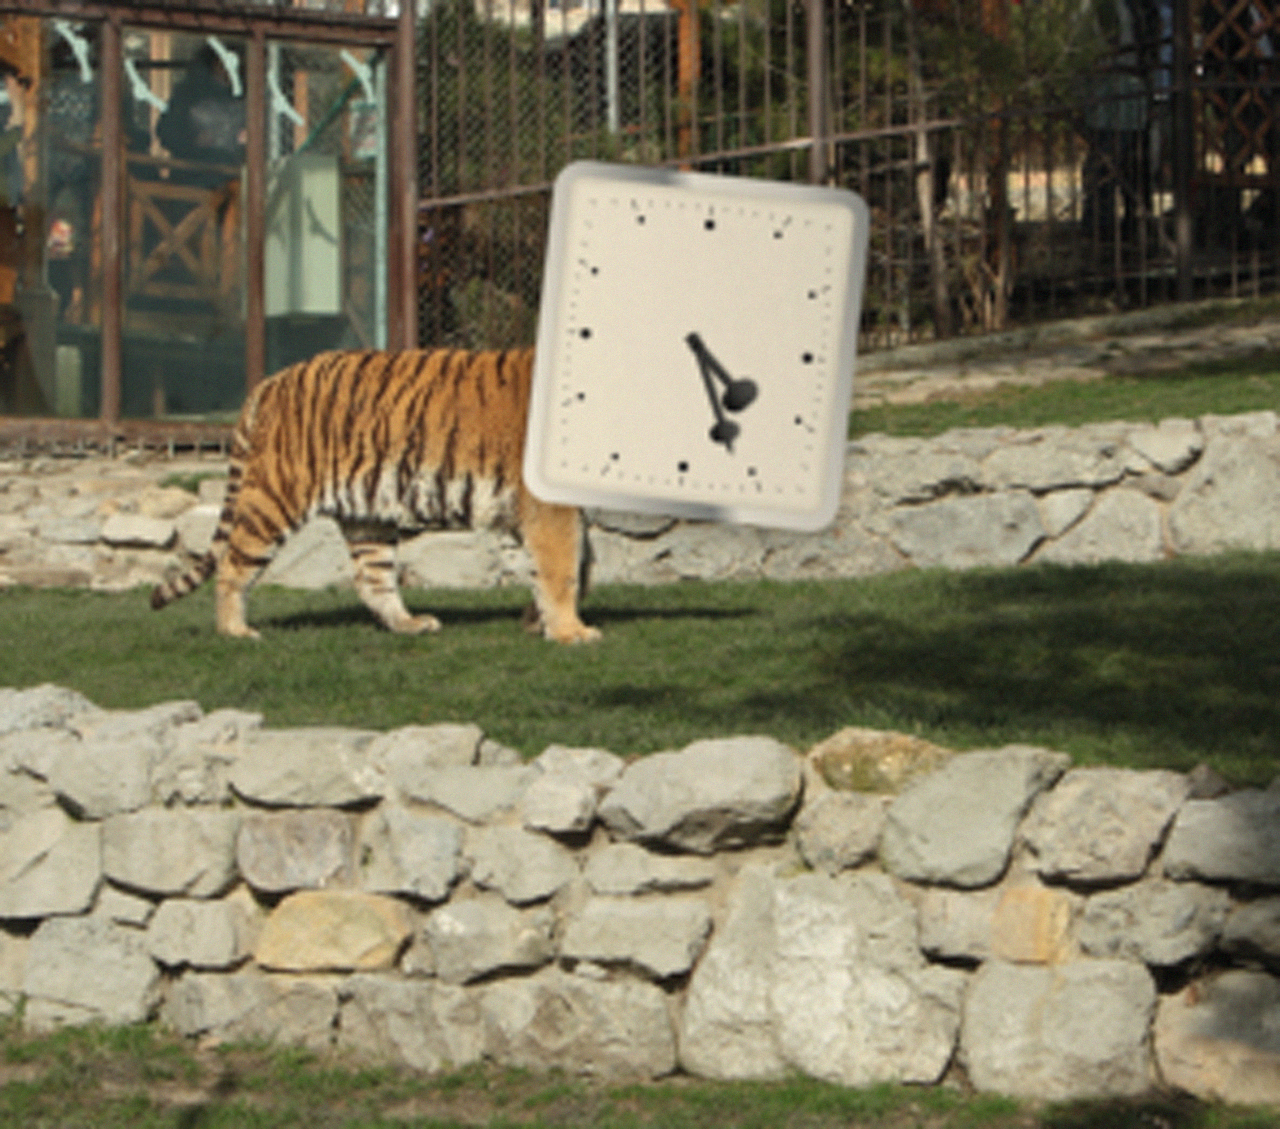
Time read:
4 h 26 min
